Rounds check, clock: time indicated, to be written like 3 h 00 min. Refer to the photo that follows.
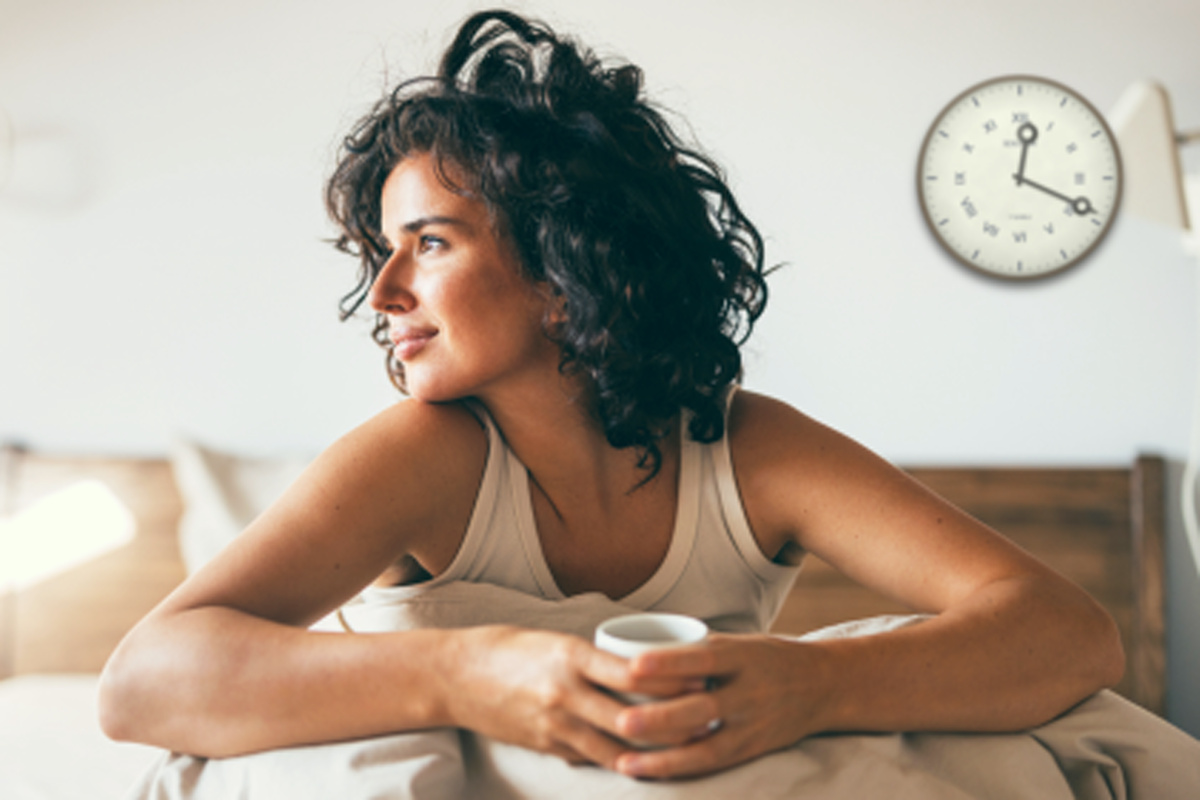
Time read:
12 h 19 min
